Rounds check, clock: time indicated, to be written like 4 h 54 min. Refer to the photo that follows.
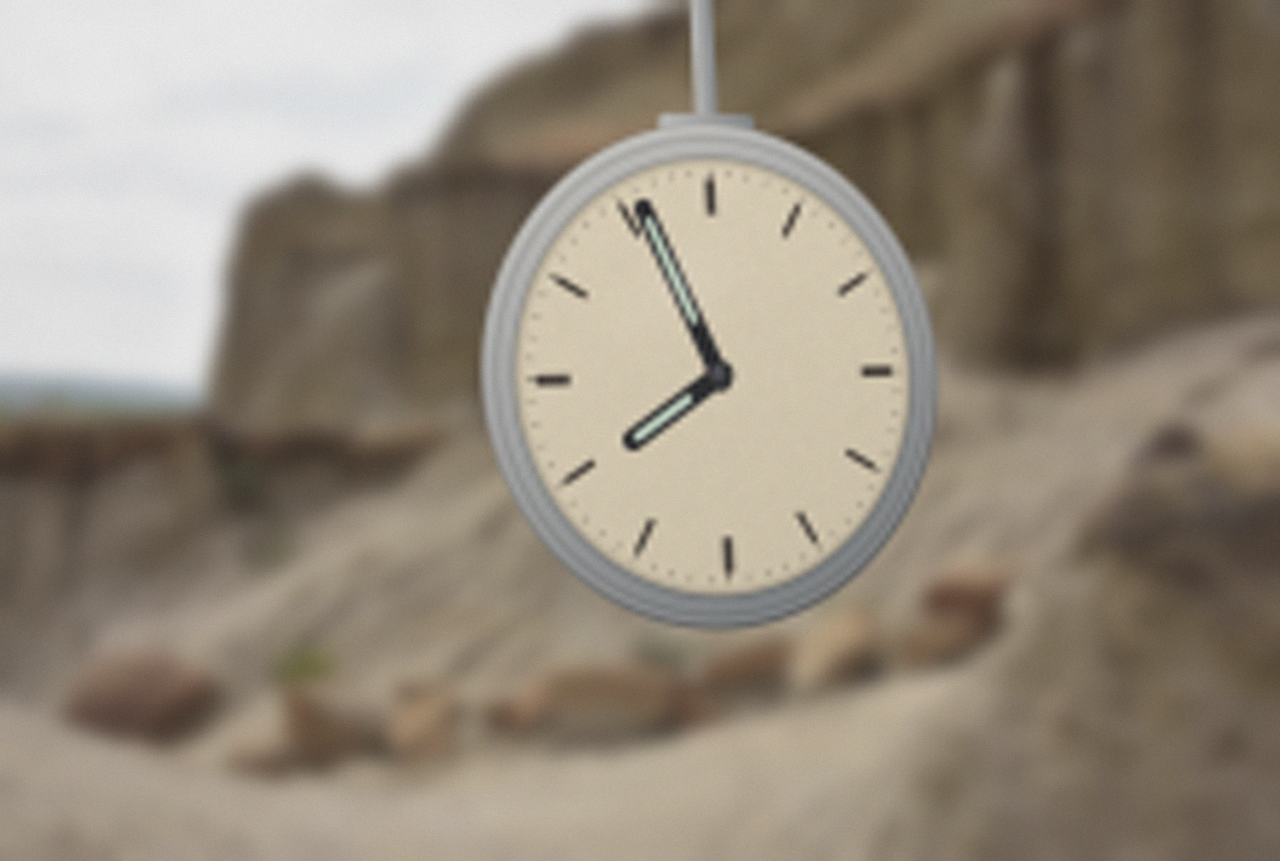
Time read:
7 h 56 min
